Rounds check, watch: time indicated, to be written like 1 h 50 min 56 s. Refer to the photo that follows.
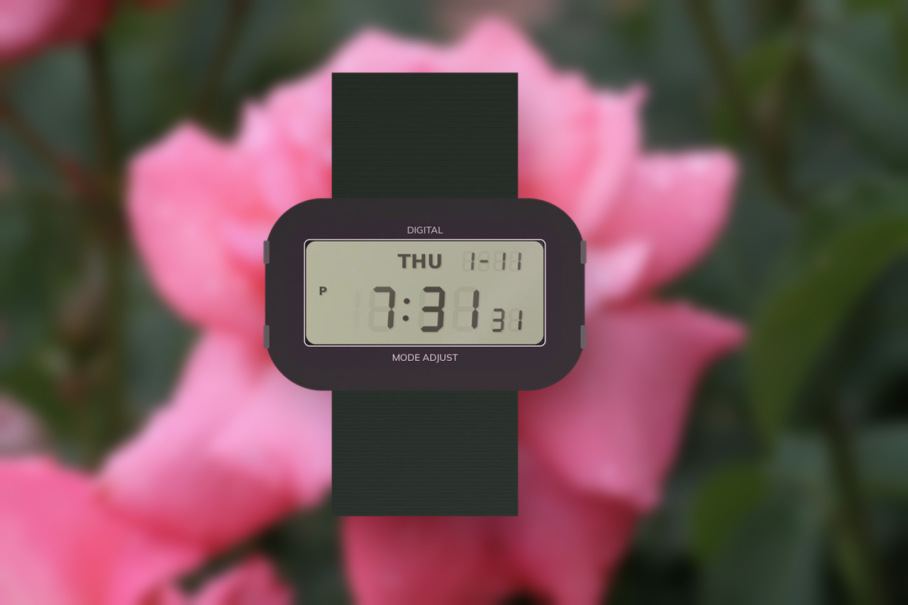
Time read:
7 h 31 min 31 s
